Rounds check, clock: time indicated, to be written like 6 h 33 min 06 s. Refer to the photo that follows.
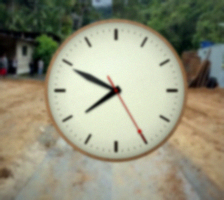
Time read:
7 h 49 min 25 s
